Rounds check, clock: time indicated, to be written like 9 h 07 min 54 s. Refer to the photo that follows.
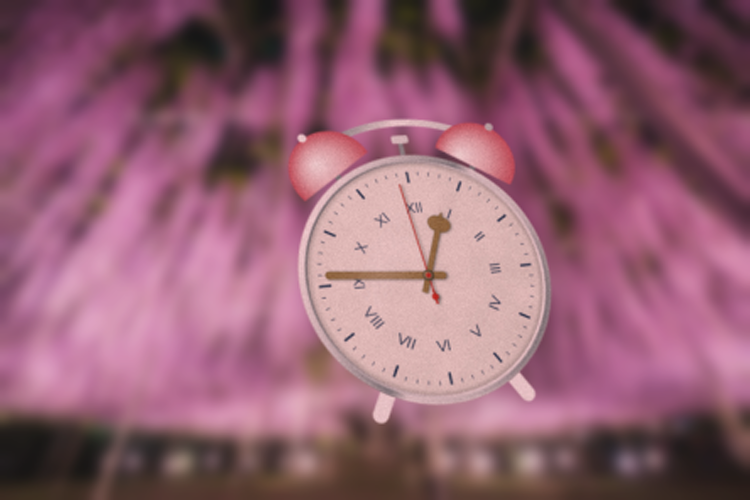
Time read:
12 h 45 min 59 s
